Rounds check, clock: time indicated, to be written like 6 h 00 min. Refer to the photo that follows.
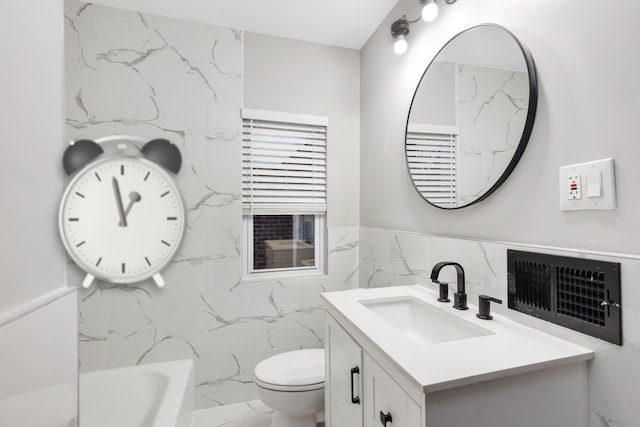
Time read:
12 h 58 min
